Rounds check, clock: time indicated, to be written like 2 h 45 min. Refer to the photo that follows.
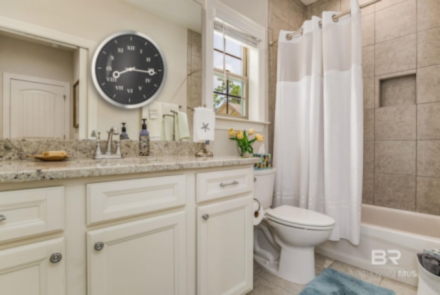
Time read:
8 h 16 min
